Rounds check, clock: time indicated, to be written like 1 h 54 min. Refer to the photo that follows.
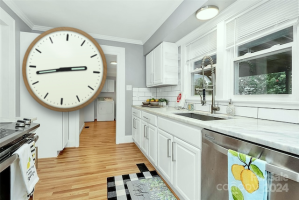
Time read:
2 h 43 min
